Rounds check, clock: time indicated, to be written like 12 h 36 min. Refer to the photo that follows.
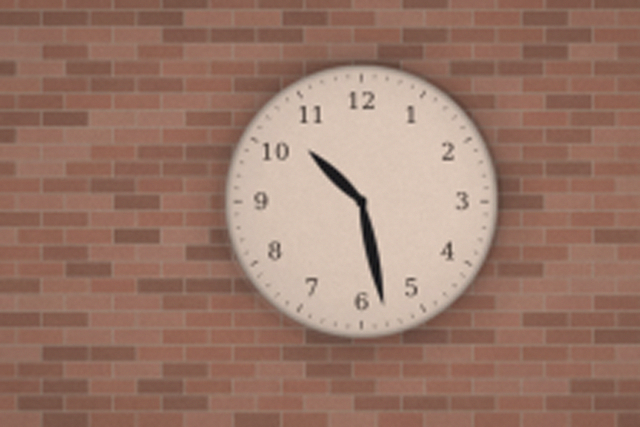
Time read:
10 h 28 min
